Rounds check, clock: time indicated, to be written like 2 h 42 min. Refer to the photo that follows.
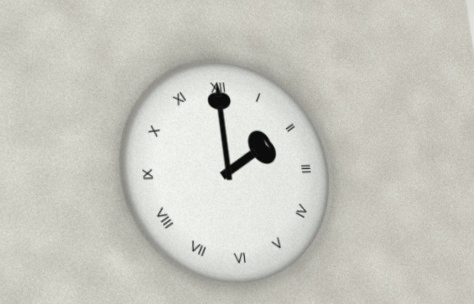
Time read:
2 h 00 min
